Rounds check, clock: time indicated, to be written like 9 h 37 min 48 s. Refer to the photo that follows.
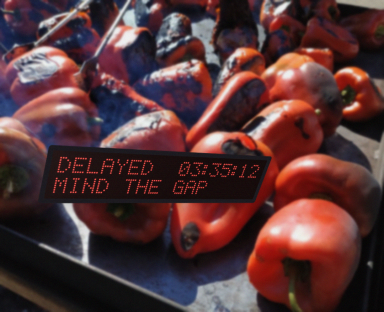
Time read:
3 h 35 min 12 s
